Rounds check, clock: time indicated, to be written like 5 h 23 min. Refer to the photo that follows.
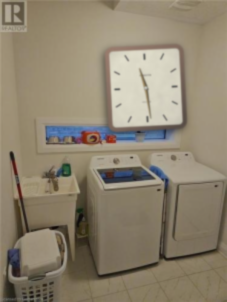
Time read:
11 h 29 min
